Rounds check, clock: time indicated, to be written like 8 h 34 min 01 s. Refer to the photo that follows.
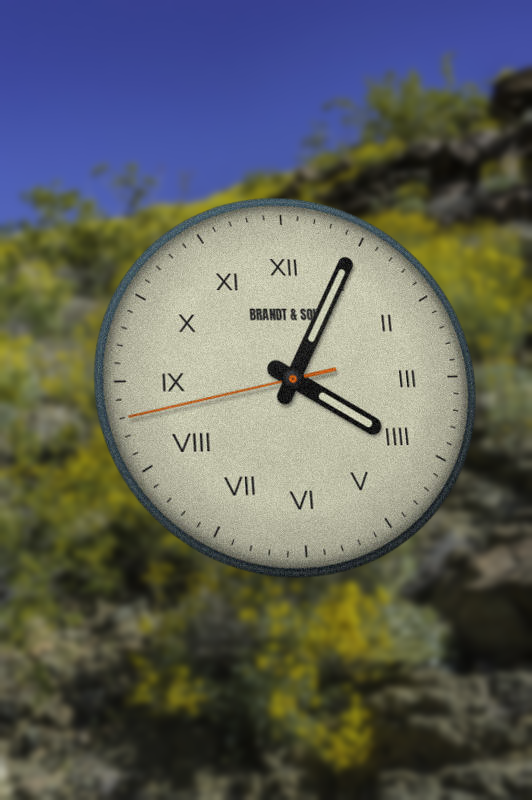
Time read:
4 h 04 min 43 s
